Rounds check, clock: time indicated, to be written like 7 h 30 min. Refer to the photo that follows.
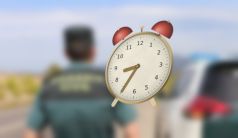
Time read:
8 h 35 min
